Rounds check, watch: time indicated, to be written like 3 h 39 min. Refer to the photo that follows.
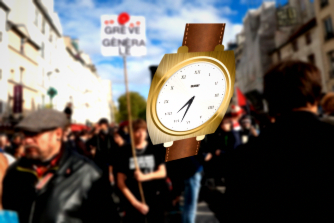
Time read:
7 h 33 min
